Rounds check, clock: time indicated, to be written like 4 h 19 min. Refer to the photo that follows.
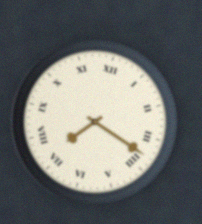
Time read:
7 h 18 min
